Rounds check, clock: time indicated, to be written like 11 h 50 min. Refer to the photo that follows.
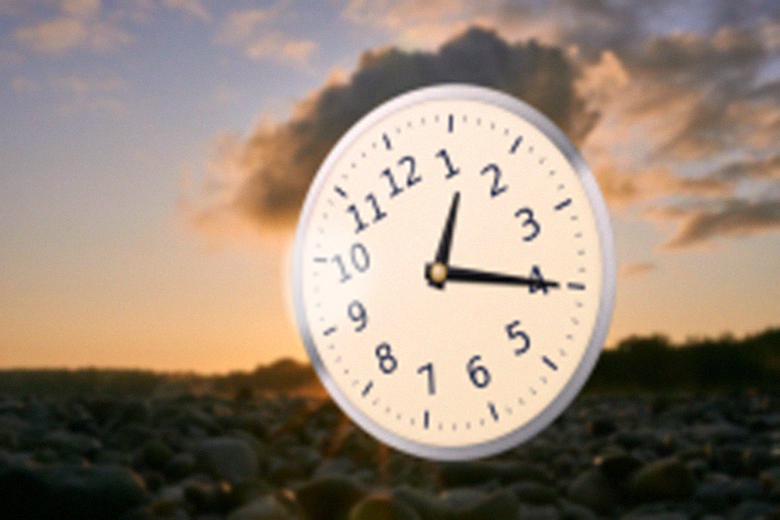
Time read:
1 h 20 min
